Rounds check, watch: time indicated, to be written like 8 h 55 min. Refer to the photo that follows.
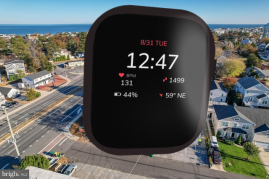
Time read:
12 h 47 min
